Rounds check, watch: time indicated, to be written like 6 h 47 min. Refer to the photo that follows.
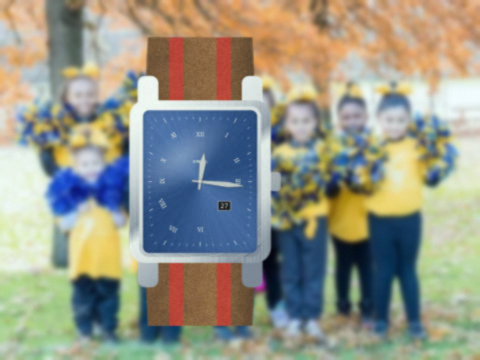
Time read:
12 h 16 min
